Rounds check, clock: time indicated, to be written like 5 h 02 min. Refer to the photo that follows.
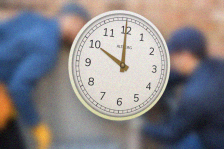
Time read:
10 h 00 min
